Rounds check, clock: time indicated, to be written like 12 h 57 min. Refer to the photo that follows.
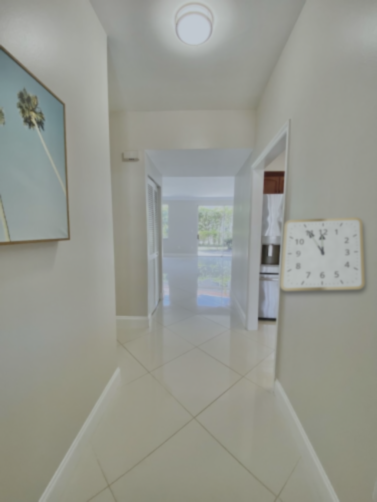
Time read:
11 h 55 min
